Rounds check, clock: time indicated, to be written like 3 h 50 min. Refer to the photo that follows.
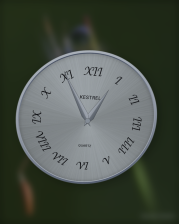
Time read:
12 h 55 min
